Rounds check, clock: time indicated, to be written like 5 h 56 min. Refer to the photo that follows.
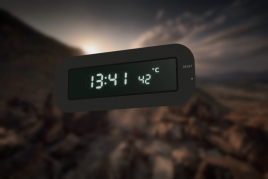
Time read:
13 h 41 min
